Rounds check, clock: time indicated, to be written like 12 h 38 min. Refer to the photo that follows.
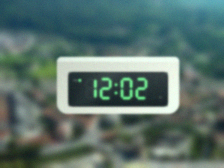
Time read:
12 h 02 min
